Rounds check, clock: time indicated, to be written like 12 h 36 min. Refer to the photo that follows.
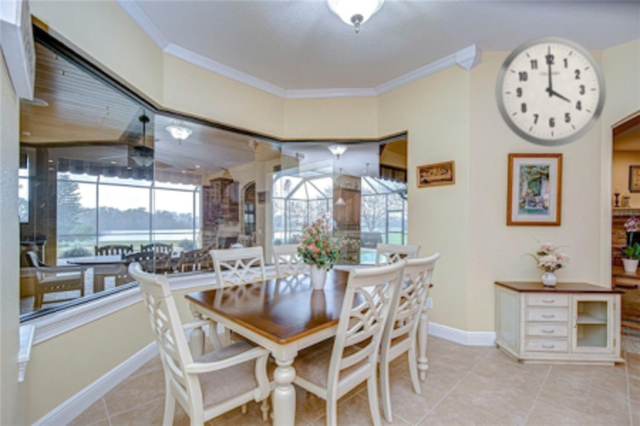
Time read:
4 h 00 min
